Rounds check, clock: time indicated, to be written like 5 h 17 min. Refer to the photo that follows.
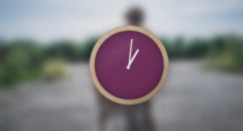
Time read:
1 h 01 min
